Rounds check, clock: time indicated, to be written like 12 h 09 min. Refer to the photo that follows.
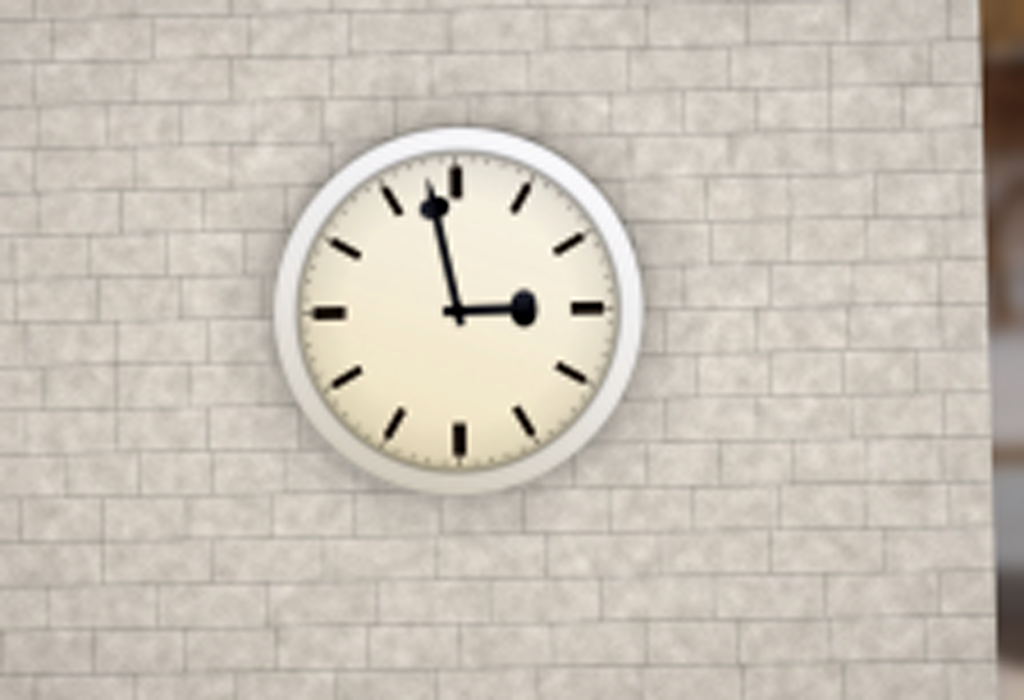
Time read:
2 h 58 min
